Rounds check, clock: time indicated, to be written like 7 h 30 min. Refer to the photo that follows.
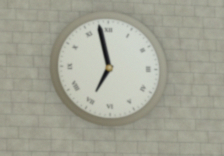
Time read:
6 h 58 min
